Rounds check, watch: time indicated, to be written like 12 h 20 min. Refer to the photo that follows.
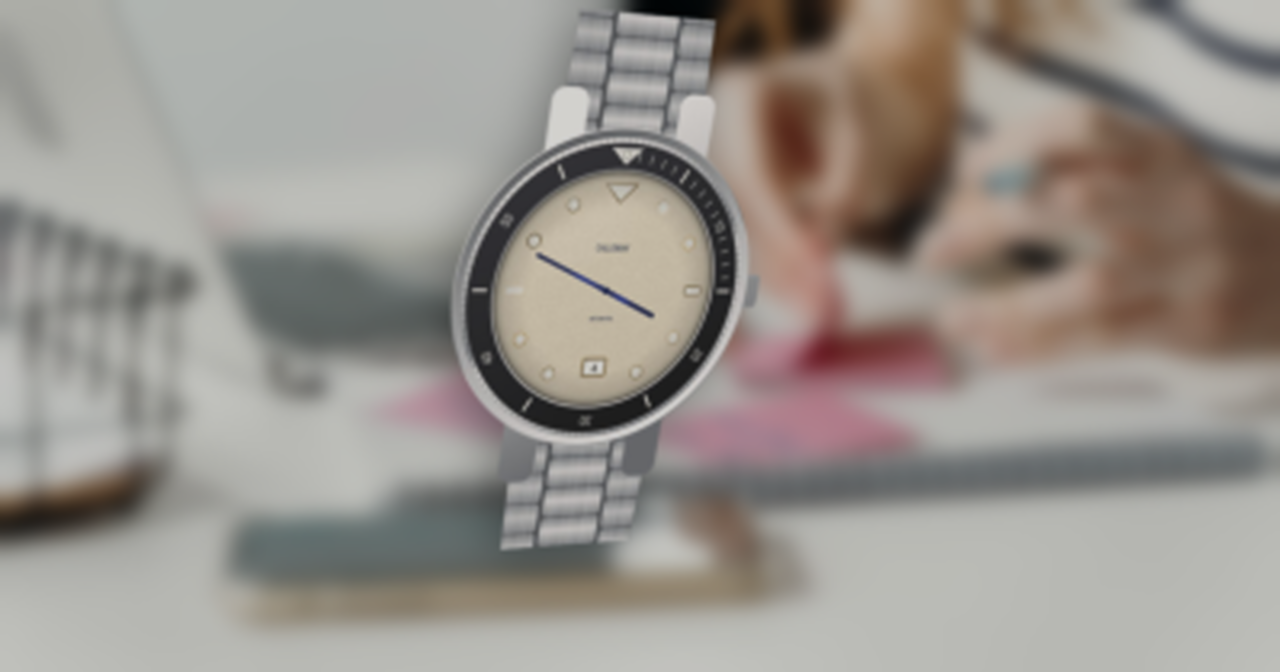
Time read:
3 h 49 min
